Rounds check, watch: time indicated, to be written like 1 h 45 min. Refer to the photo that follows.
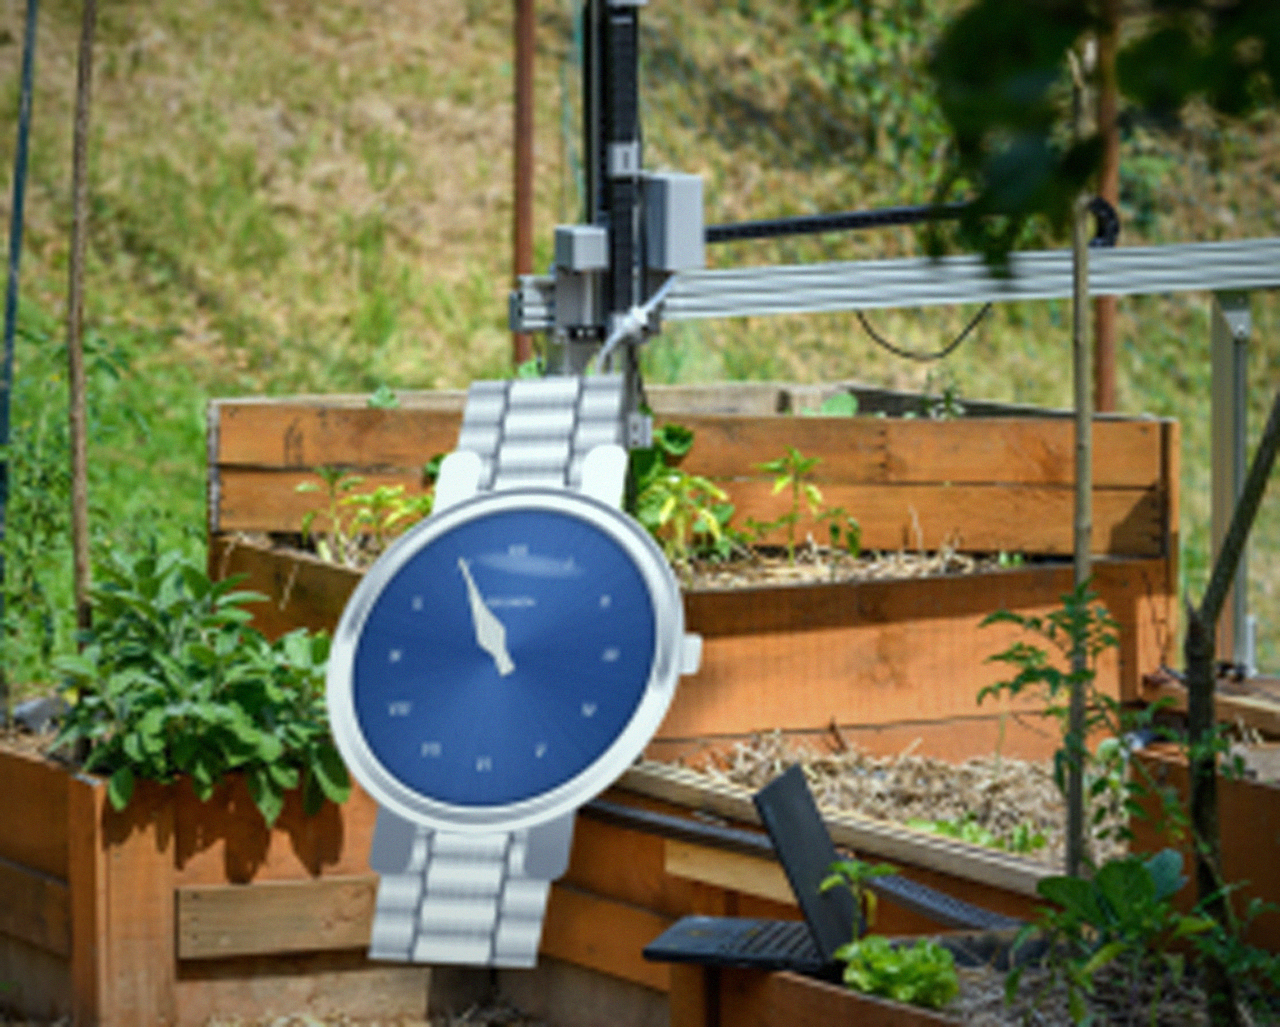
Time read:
10 h 55 min
